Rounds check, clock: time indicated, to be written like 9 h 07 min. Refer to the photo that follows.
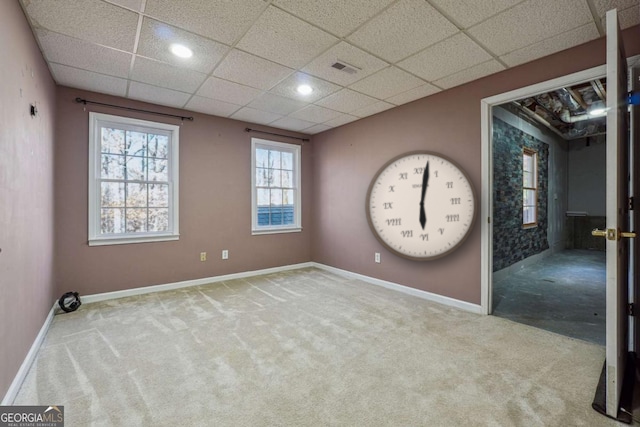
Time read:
6 h 02 min
